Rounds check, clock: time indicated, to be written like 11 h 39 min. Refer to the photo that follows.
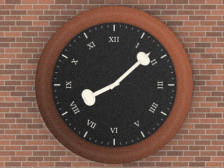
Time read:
8 h 08 min
